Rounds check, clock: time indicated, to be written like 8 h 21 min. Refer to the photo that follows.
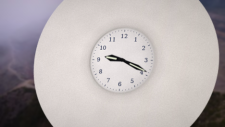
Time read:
9 h 19 min
